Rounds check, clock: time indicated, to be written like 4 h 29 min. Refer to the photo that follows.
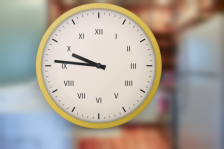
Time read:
9 h 46 min
